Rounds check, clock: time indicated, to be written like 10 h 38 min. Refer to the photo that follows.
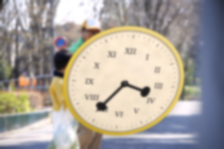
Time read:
3 h 36 min
